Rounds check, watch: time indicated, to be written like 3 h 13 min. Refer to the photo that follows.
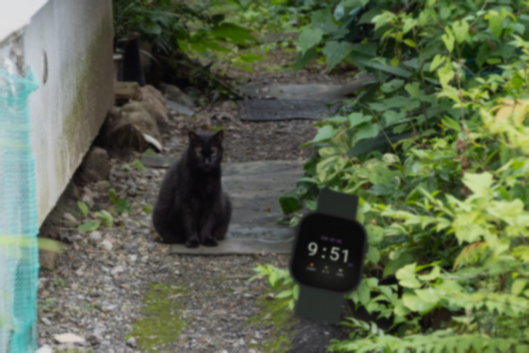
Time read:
9 h 51 min
